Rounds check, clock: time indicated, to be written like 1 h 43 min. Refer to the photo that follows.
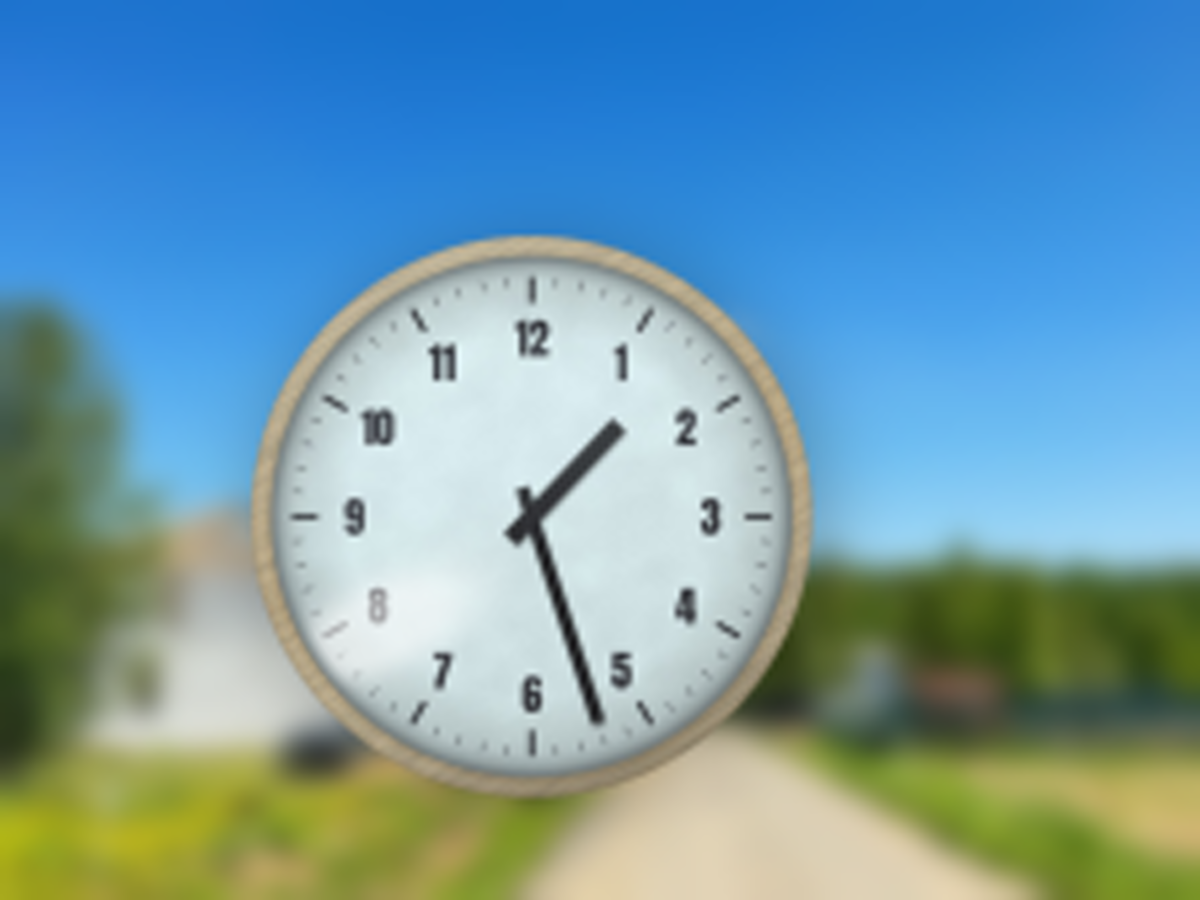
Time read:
1 h 27 min
